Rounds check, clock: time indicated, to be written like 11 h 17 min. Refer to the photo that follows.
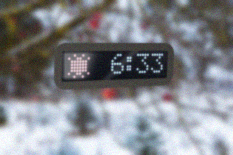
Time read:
6 h 33 min
